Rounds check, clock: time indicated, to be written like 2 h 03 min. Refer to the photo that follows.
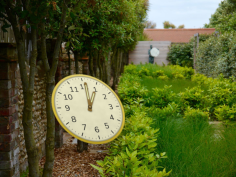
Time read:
1 h 01 min
